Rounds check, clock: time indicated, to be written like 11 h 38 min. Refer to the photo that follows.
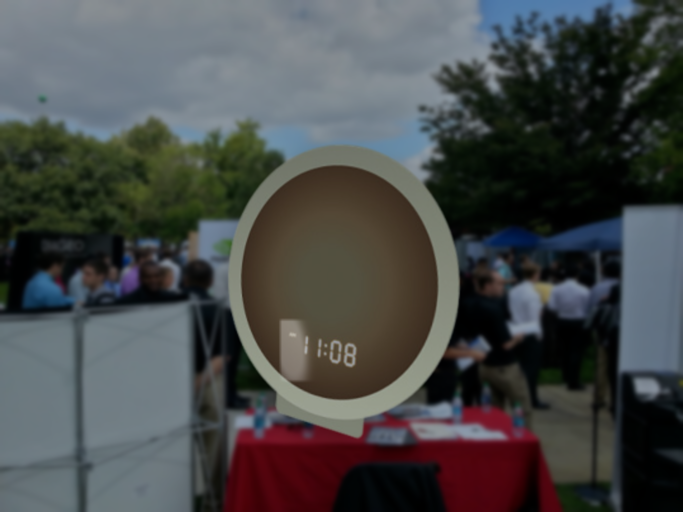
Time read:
11 h 08 min
